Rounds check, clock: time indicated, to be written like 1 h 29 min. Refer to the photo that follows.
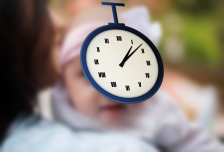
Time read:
1 h 08 min
